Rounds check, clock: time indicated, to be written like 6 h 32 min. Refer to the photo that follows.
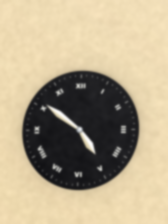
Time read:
4 h 51 min
